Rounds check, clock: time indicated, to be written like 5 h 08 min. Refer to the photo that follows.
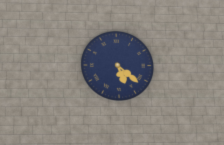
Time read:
5 h 22 min
